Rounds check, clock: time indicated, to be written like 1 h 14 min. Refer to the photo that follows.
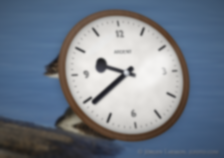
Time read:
9 h 39 min
